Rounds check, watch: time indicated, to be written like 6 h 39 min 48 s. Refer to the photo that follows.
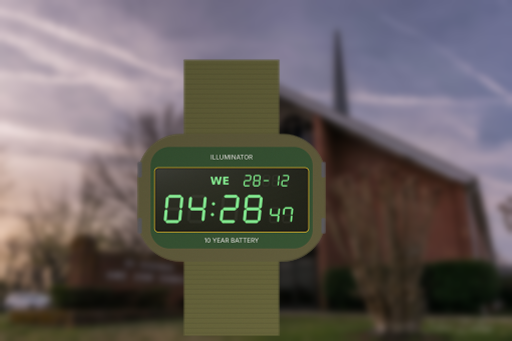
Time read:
4 h 28 min 47 s
